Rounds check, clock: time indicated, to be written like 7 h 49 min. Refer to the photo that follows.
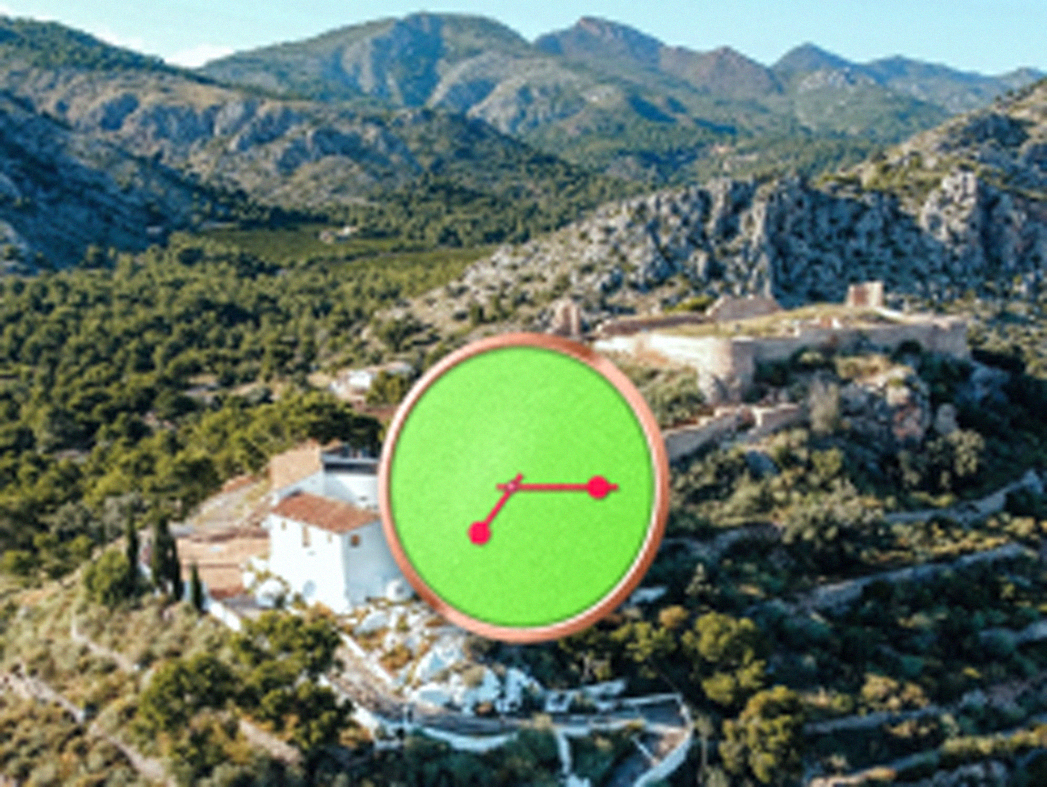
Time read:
7 h 15 min
